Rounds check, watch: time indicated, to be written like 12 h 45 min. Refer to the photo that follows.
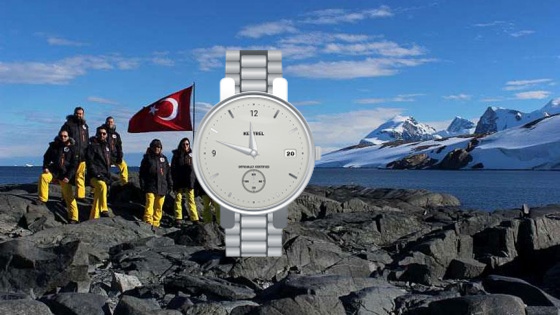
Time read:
11 h 48 min
